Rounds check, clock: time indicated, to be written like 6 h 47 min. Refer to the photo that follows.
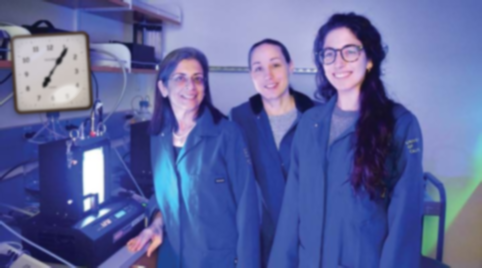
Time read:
7 h 06 min
